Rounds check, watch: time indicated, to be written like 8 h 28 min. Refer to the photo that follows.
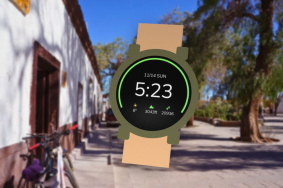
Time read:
5 h 23 min
